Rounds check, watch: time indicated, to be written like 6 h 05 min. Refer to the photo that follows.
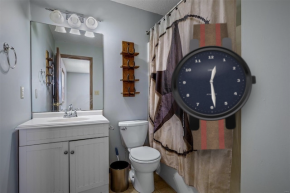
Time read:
12 h 29 min
